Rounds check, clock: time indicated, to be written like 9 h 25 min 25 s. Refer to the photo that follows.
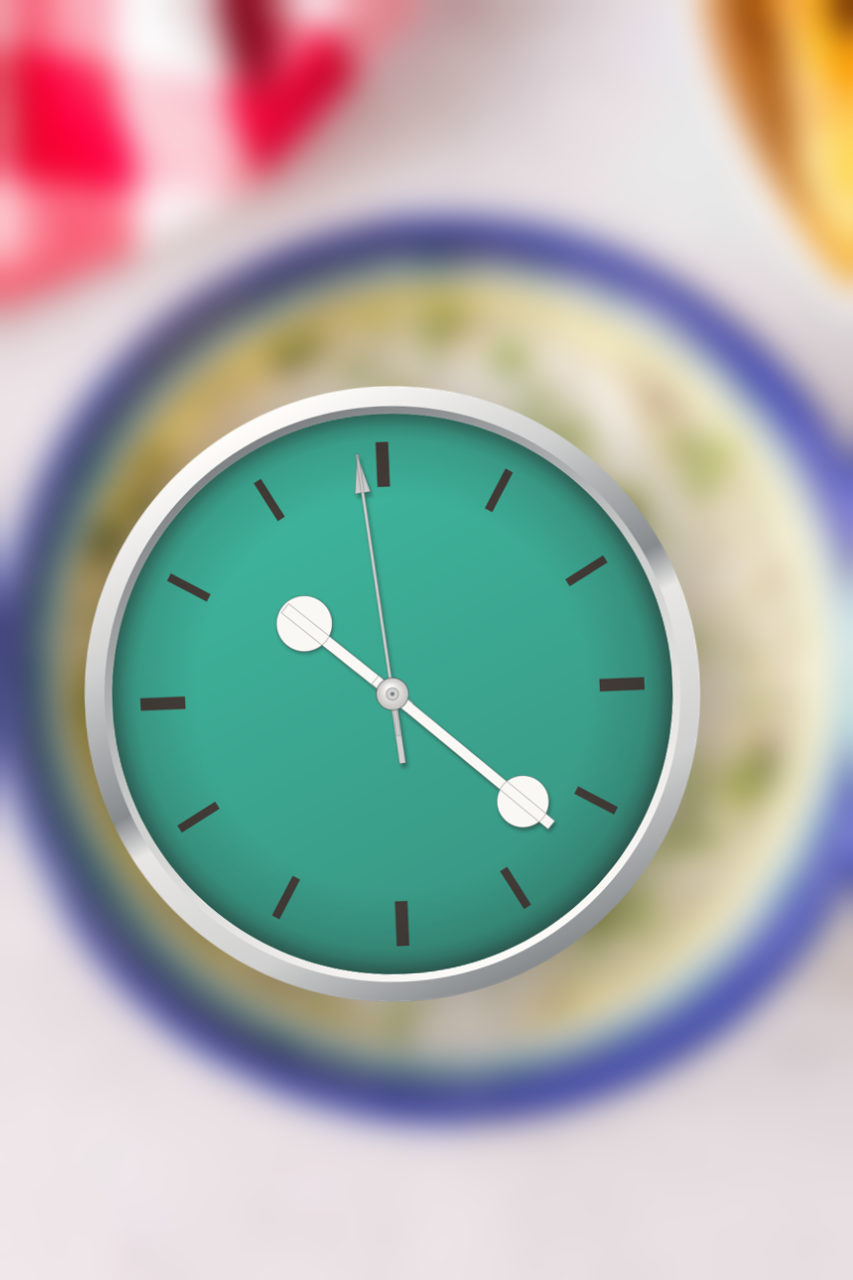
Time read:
10 h 21 min 59 s
